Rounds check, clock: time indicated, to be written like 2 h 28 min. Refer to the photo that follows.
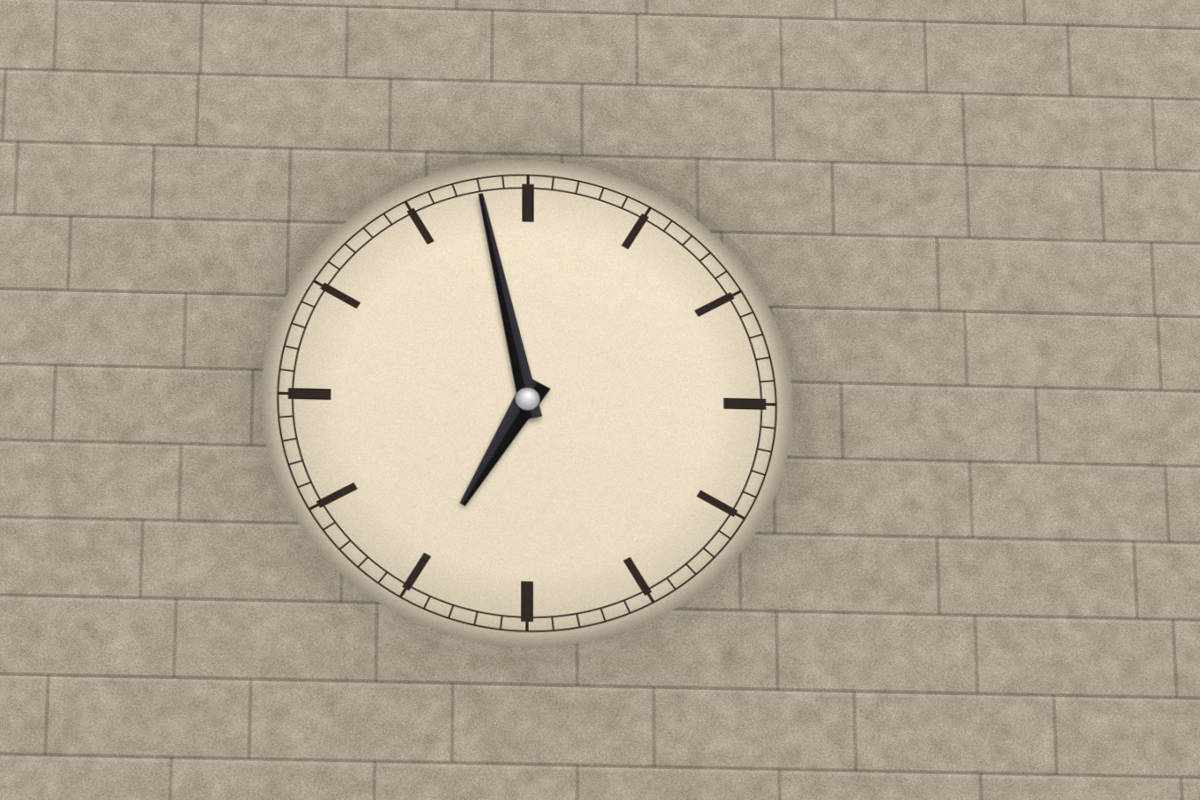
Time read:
6 h 58 min
